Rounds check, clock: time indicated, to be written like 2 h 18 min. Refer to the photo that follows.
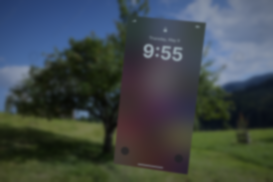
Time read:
9 h 55 min
